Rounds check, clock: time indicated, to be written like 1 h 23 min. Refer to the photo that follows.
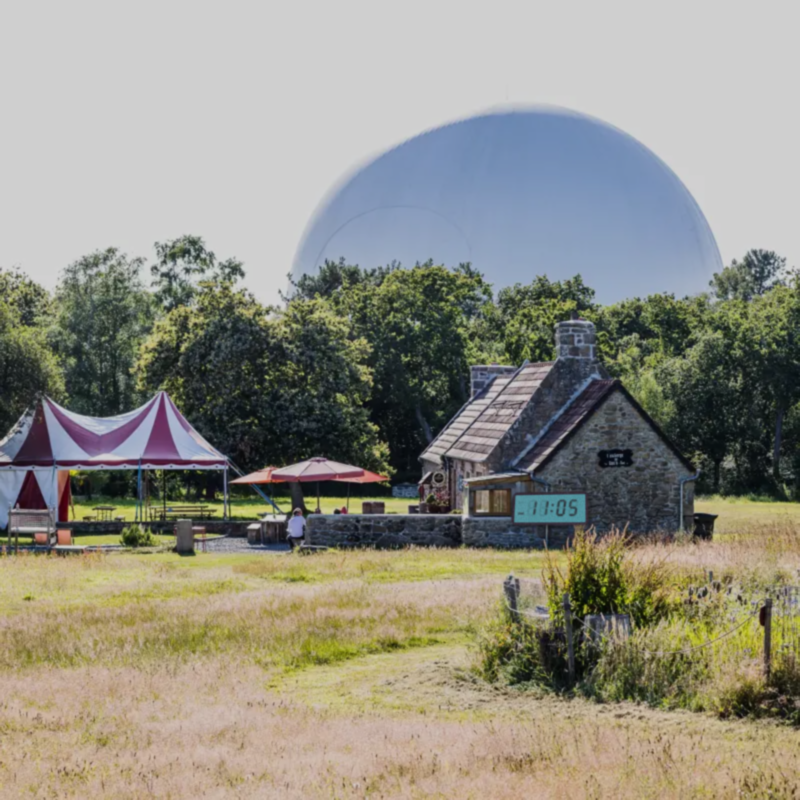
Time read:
11 h 05 min
